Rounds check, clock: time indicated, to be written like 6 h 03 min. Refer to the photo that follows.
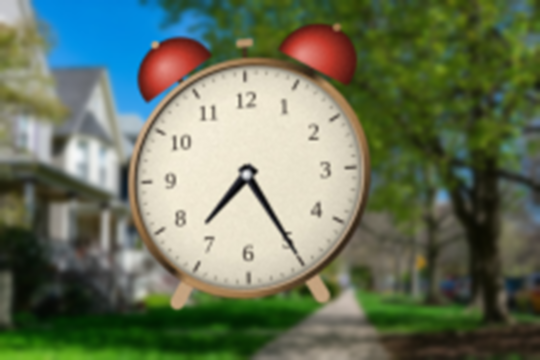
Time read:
7 h 25 min
